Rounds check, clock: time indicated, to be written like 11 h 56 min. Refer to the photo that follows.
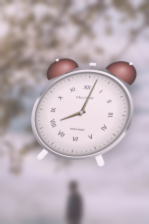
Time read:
8 h 02 min
